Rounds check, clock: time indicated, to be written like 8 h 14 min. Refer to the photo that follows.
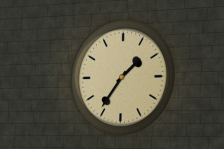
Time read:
1 h 36 min
